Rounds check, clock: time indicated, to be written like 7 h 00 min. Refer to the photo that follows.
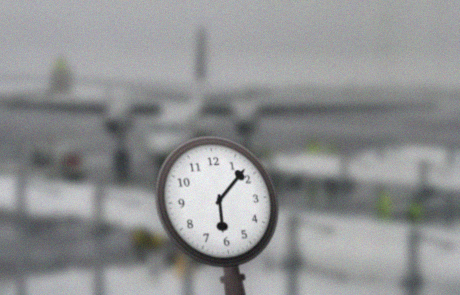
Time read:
6 h 08 min
